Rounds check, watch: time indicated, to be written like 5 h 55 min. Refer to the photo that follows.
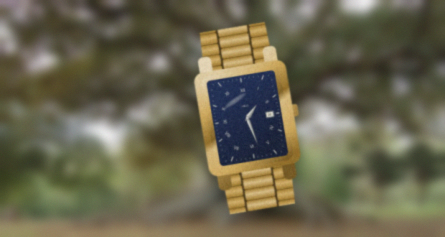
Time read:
1 h 28 min
